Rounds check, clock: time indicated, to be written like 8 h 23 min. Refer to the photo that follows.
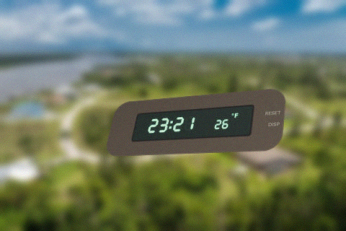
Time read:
23 h 21 min
